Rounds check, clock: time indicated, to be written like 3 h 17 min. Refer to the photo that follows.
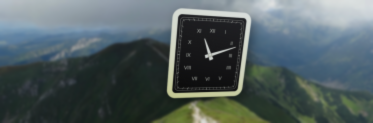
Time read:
11 h 12 min
